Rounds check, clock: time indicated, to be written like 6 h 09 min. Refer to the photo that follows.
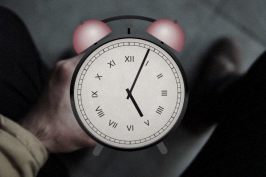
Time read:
5 h 04 min
